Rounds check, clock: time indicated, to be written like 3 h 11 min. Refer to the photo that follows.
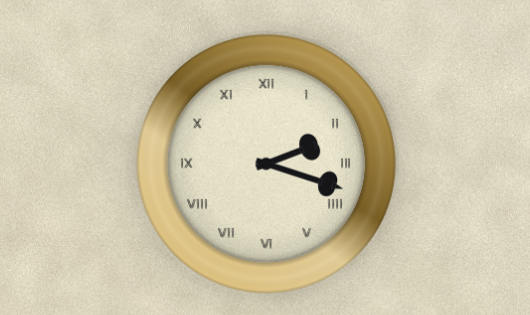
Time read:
2 h 18 min
